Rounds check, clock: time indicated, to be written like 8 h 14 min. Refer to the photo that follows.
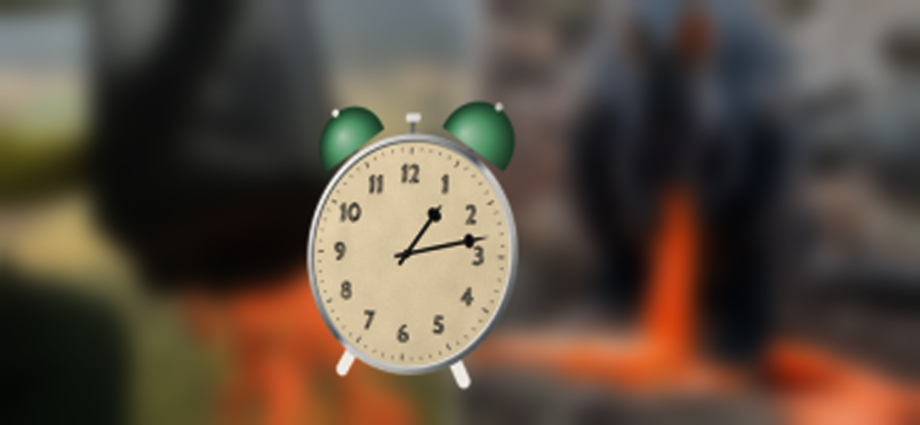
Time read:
1 h 13 min
